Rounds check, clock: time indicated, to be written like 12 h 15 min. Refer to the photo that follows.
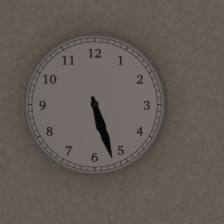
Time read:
5 h 27 min
